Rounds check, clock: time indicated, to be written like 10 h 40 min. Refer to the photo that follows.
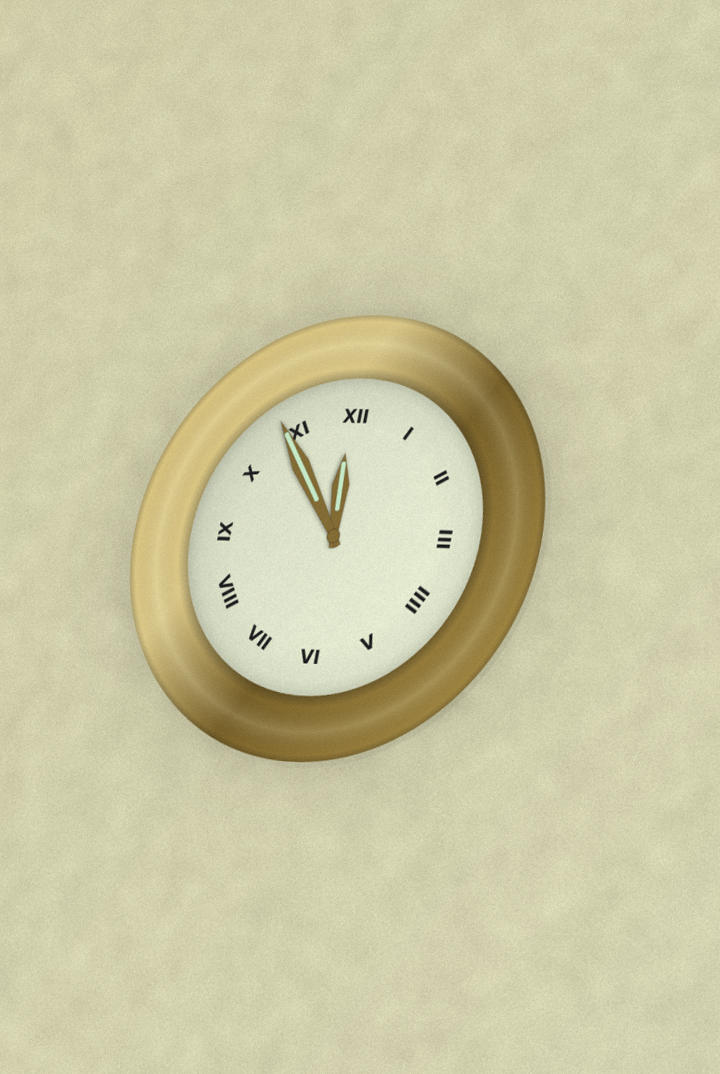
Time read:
11 h 54 min
